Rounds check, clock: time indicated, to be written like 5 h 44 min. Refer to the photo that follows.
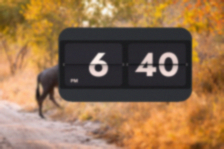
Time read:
6 h 40 min
